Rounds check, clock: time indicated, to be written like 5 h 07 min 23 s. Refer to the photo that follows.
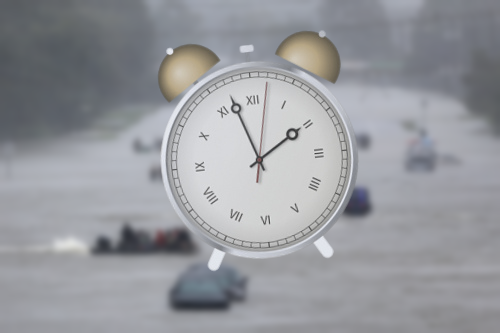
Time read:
1 h 57 min 02 s
